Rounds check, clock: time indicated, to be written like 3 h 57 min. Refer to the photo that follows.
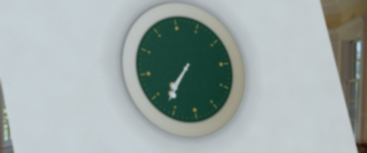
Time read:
7 h 37 min
